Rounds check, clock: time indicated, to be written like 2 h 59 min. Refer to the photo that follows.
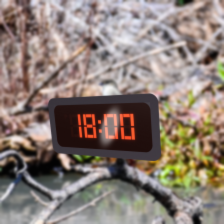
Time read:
18 h 00 min
